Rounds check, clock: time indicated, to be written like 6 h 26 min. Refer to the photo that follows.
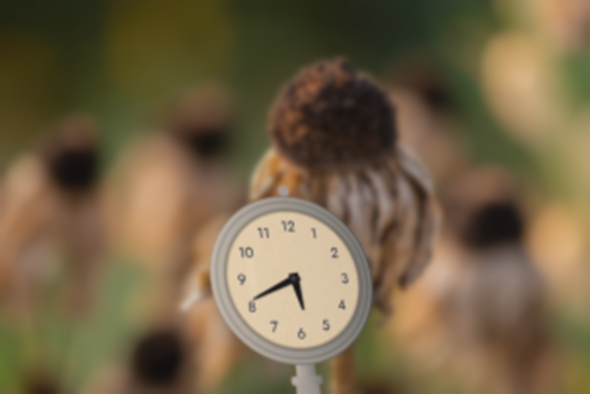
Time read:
5 h 41 min
